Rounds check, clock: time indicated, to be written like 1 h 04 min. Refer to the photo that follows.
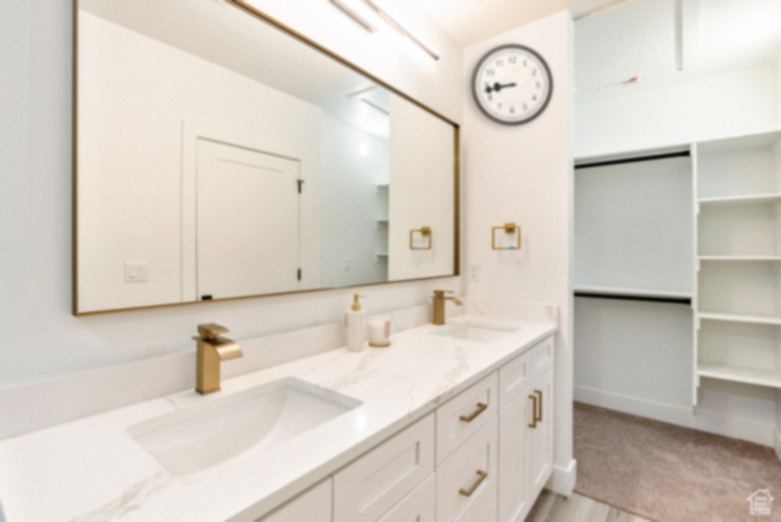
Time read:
8 h 43 min
